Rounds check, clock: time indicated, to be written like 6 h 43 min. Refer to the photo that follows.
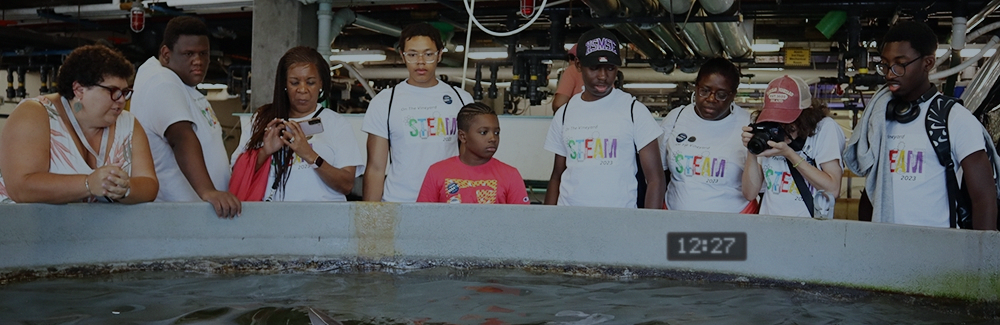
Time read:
12 h 27 min
